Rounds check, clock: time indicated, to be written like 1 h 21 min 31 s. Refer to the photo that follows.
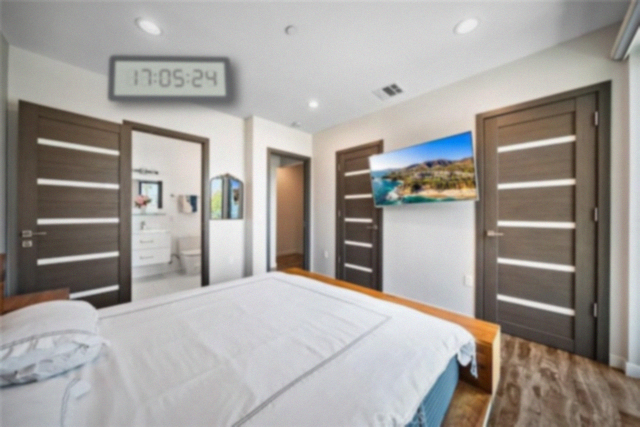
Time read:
17 h 05 min 24 s
